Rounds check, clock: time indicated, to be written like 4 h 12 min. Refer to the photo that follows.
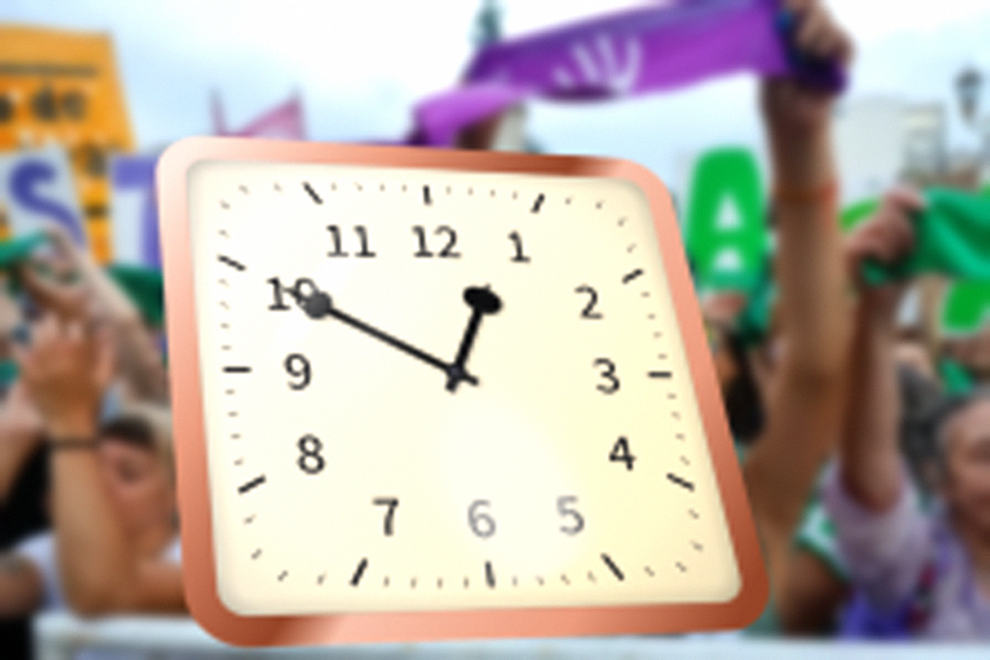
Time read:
12 h 50 min
